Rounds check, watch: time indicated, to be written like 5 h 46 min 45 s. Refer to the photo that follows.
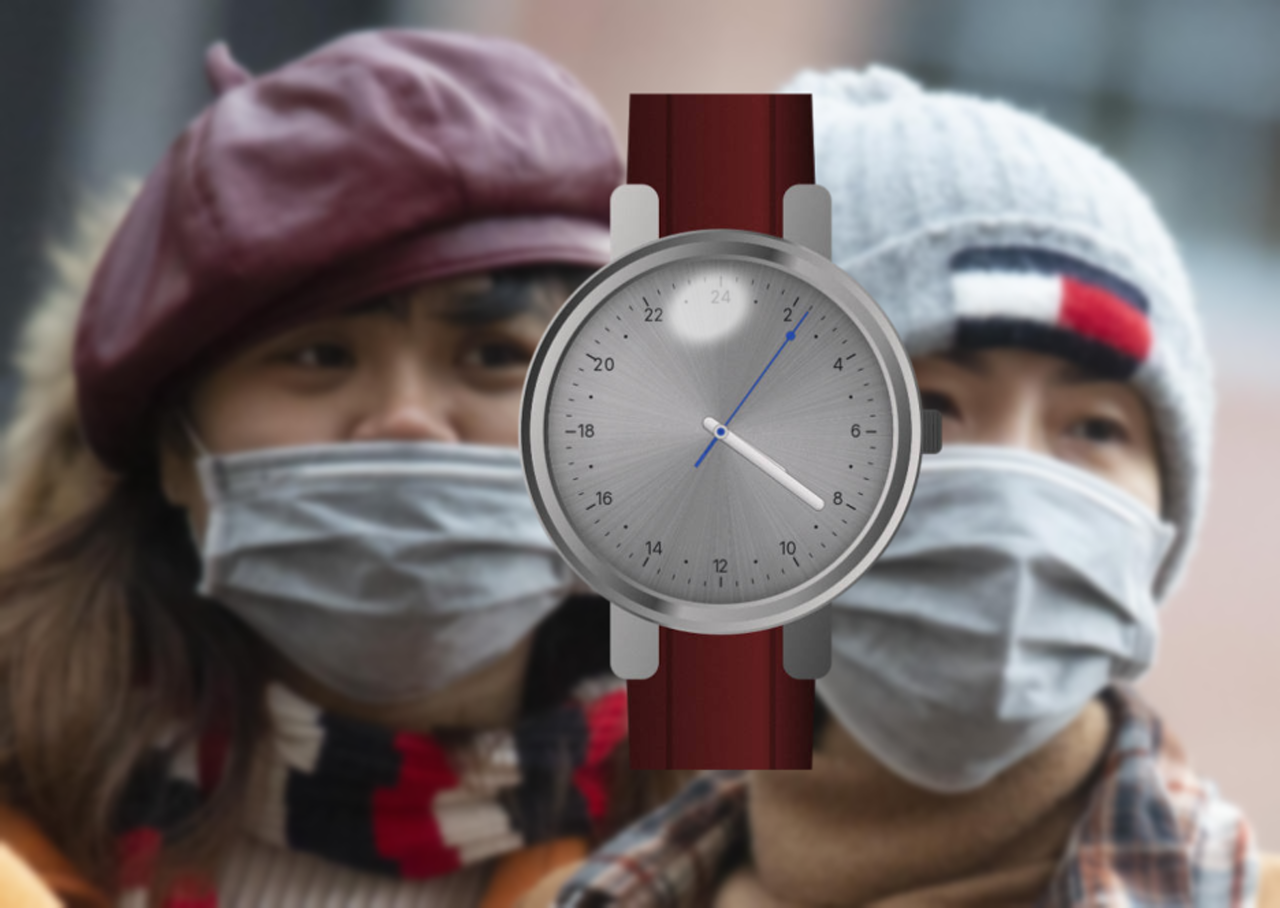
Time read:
8 h 21 min 06 s
